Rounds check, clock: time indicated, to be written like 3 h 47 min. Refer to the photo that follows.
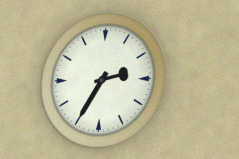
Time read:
2 h 35 min
